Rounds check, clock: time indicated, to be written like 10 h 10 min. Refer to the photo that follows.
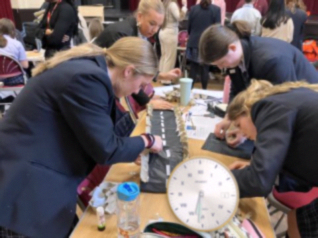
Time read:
6 h 31 min
